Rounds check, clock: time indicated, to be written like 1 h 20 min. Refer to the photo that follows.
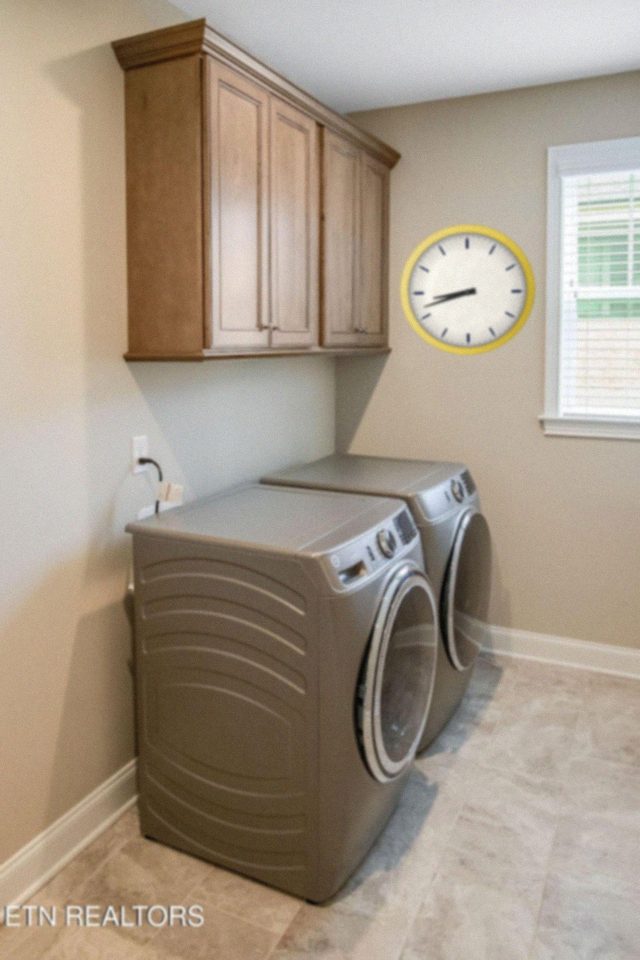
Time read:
8 h 42 min
